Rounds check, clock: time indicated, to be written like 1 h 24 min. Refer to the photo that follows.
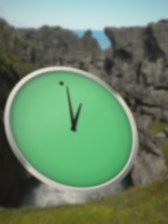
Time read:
1 h 01 min
